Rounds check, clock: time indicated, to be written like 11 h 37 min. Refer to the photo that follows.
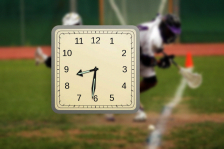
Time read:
8 h 31 min
